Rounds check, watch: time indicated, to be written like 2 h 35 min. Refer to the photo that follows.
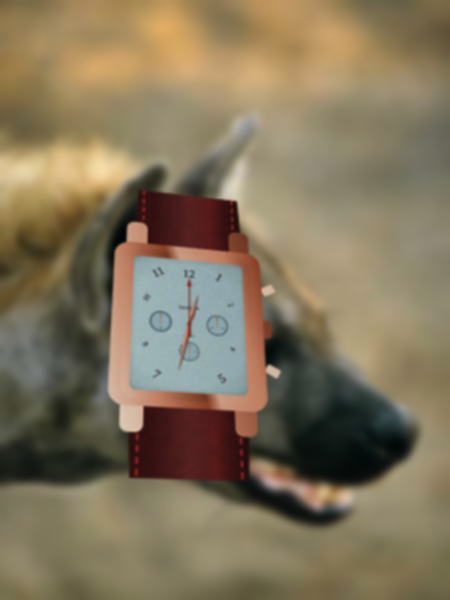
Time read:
12 h 32 min
